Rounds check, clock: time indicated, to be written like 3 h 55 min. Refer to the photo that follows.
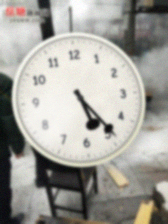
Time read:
5 h 24 min
